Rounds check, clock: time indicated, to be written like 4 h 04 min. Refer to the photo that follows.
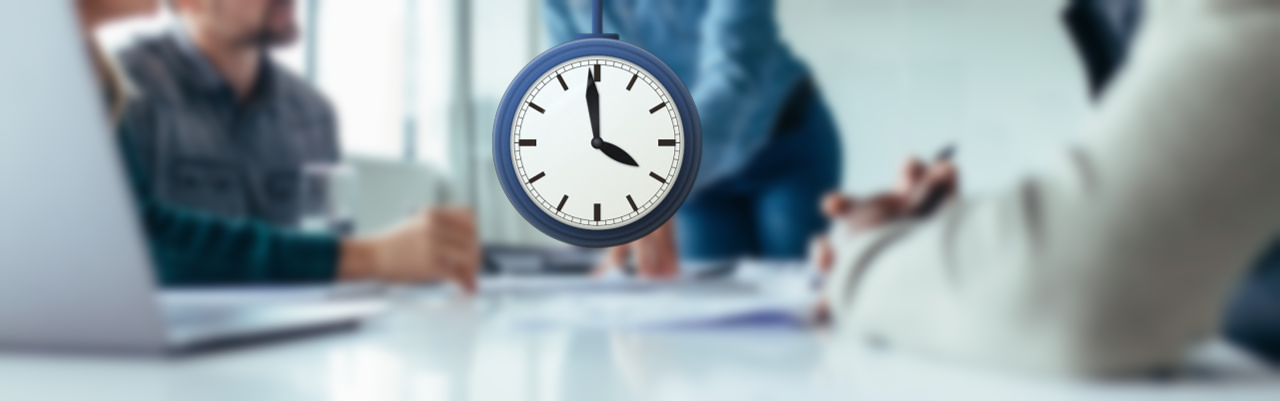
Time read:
3 h 59 min
